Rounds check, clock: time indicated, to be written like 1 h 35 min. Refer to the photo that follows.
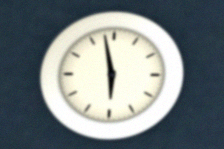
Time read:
5 h 58 min
